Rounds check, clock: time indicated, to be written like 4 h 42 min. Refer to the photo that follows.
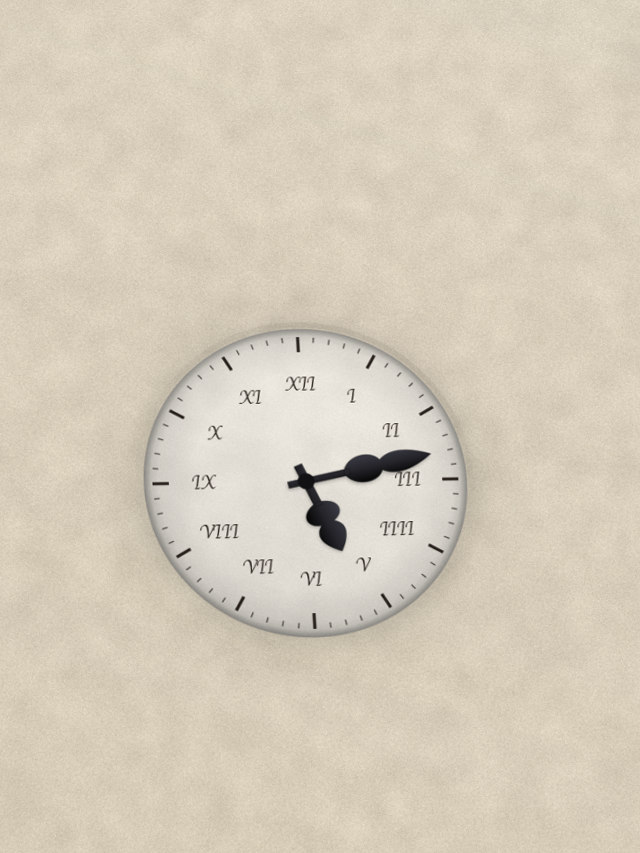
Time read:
5 h 13 min
